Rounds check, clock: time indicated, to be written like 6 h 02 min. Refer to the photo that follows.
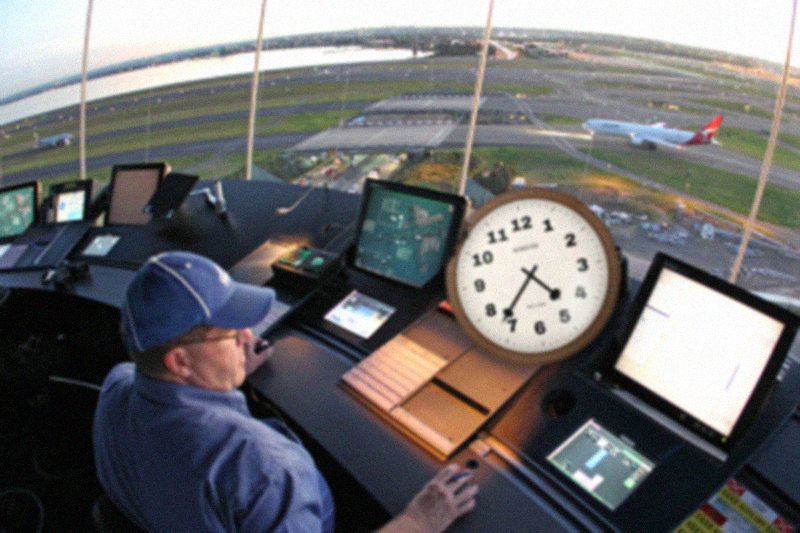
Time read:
4 h 37 min
